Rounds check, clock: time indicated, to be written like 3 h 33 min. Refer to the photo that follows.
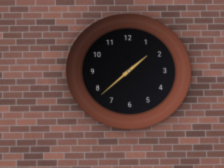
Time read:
1 h 38 min
